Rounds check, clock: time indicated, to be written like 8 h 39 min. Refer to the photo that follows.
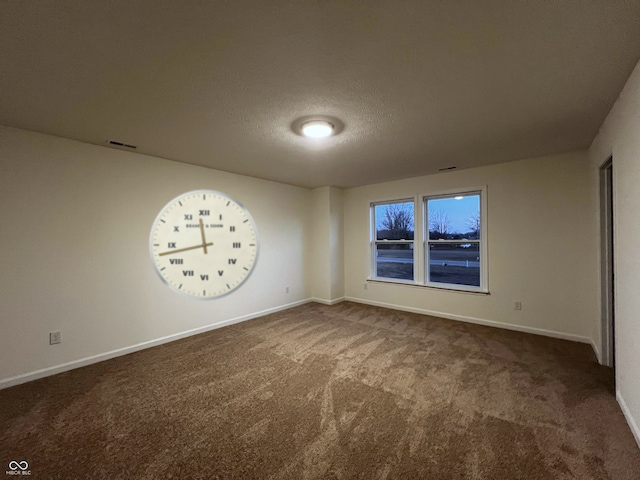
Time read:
11 h 43 min
